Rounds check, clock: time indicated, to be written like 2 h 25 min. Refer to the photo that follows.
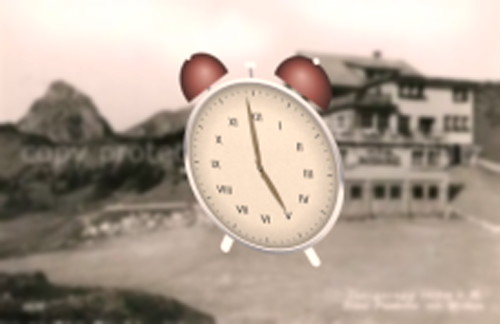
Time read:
4 h 59 min
